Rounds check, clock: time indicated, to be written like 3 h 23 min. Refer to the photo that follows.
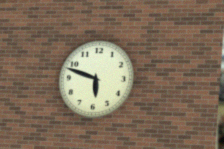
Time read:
5 h 48 min
